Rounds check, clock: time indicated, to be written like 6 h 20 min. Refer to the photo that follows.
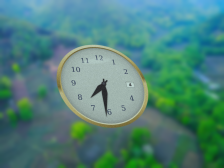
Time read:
7 h 31 min
